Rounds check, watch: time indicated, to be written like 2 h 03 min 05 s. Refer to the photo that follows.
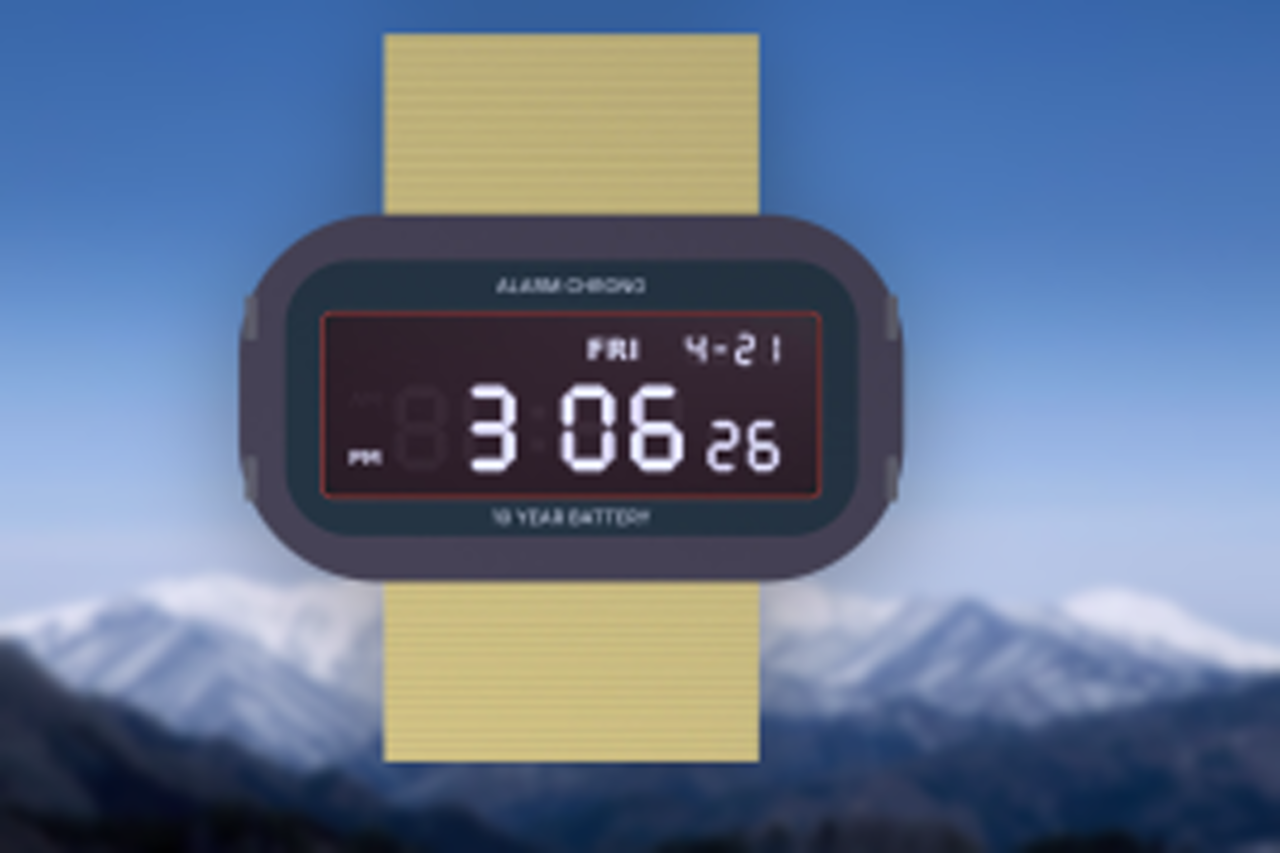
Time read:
3 h 06 min 26 s
